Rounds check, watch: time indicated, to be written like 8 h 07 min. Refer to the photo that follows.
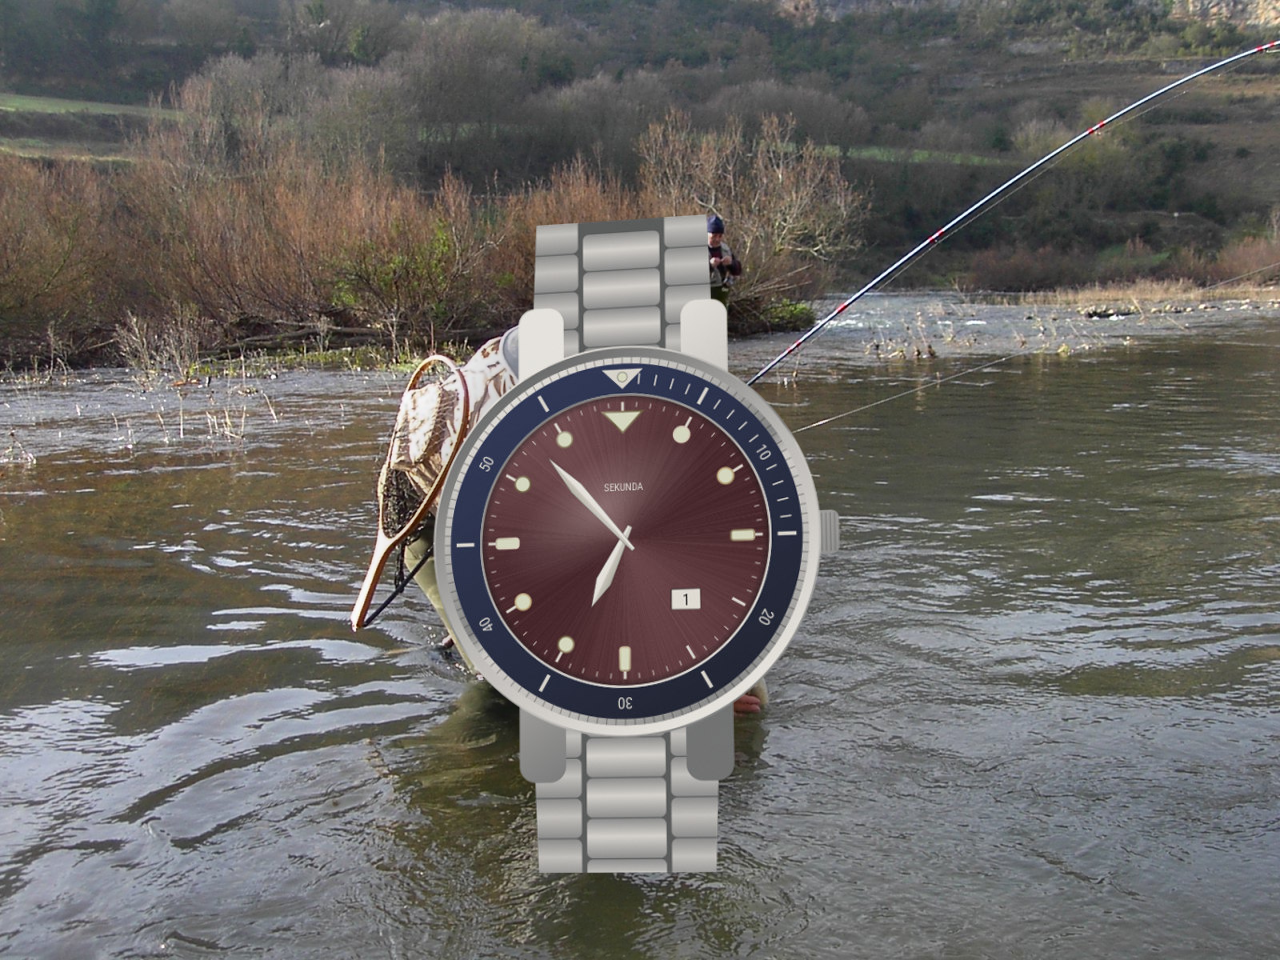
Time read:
6 h 53 min
